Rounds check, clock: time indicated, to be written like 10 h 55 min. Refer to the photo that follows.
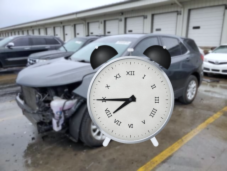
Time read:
7 h 45 min
